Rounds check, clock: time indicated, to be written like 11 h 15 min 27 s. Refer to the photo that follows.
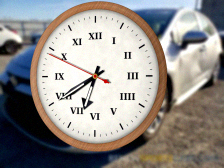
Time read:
6 h 39 min 49 s
